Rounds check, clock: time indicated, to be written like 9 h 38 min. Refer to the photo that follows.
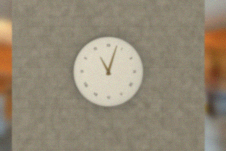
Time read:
11 h 03 min
